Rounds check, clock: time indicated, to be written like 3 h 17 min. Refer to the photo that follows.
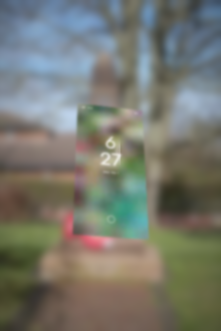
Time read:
6 h 27 min
